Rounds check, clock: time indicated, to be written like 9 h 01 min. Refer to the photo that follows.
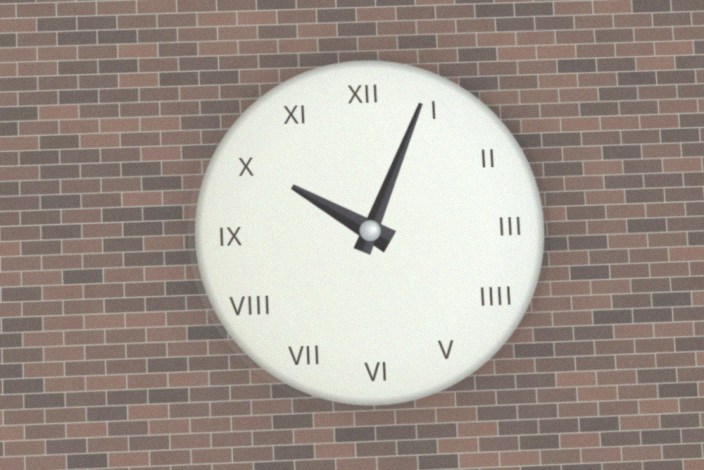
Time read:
10 h 04 min
